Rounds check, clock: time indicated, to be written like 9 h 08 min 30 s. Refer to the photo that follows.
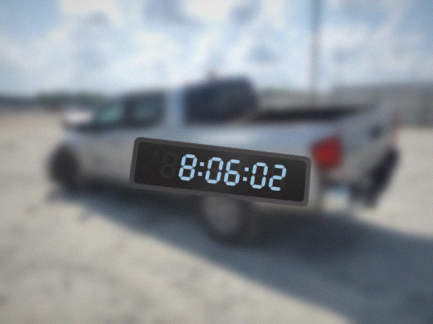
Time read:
8 h 06 min 02 s
